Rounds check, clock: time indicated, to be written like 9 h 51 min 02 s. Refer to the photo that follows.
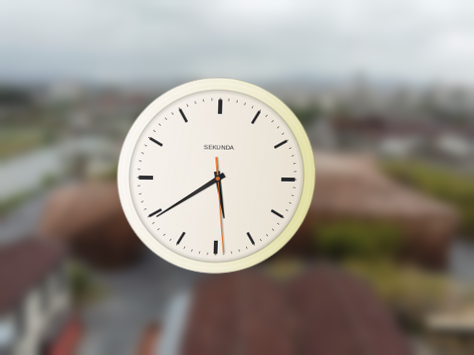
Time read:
5 h 39 min 29 s
